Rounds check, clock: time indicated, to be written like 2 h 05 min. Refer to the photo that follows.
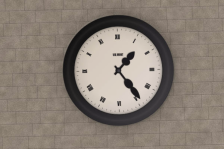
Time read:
1 h 24 min
